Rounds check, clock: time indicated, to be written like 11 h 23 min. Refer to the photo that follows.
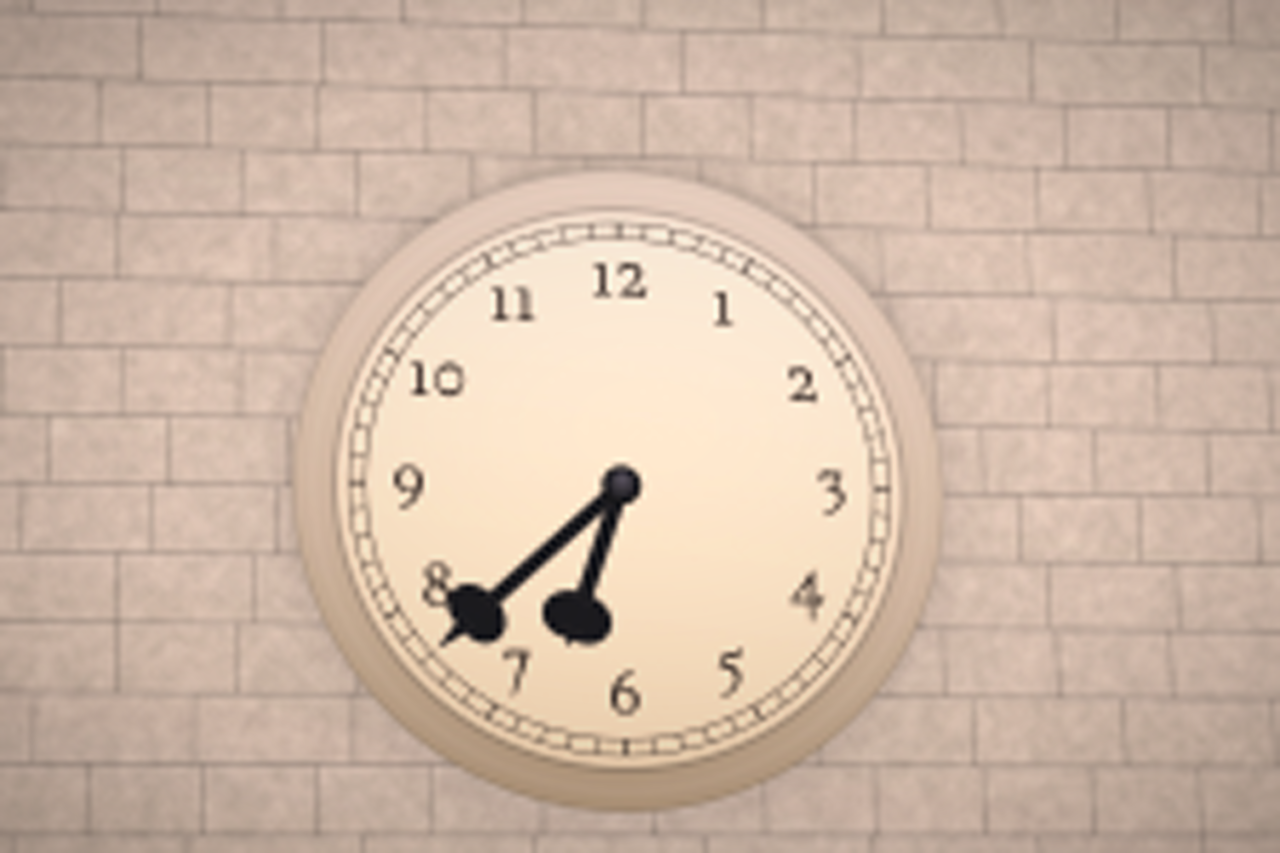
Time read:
6 h 38 min
